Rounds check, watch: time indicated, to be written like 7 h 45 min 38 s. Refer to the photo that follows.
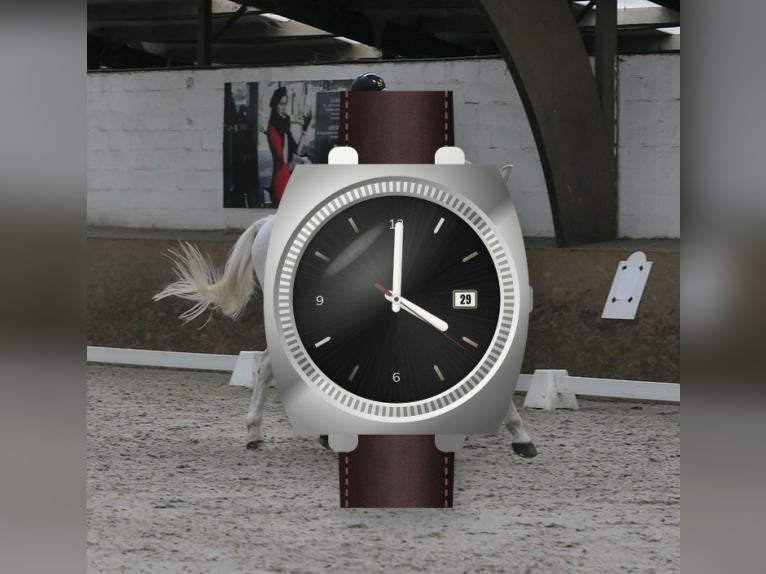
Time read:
4 h 00 min 21 s
